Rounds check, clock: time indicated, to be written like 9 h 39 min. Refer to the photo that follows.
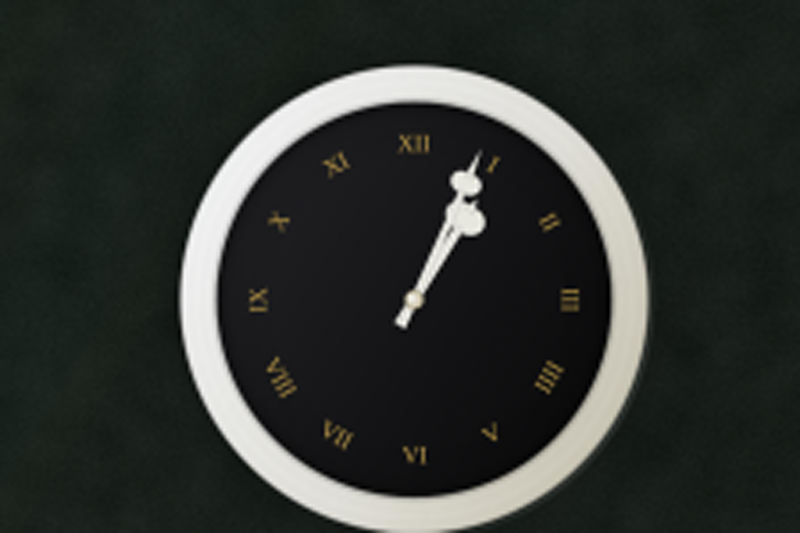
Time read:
1 h 04 min
